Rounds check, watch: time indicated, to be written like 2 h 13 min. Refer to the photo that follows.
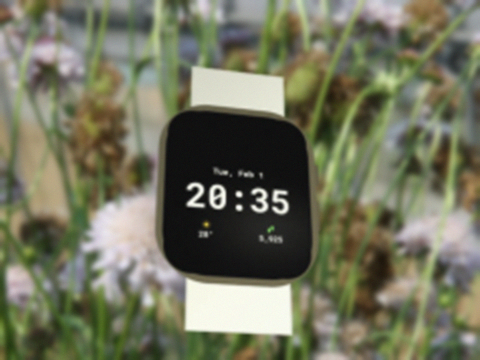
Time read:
20 h 35 min
